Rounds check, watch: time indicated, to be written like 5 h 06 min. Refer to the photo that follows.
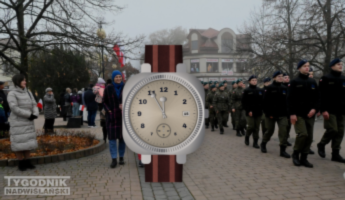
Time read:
11 h 55 min
